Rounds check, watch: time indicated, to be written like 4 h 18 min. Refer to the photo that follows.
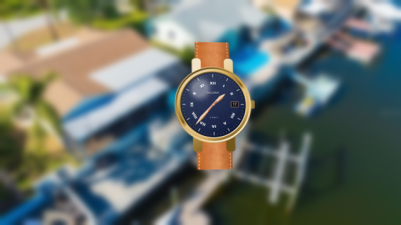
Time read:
1 h 37 min
